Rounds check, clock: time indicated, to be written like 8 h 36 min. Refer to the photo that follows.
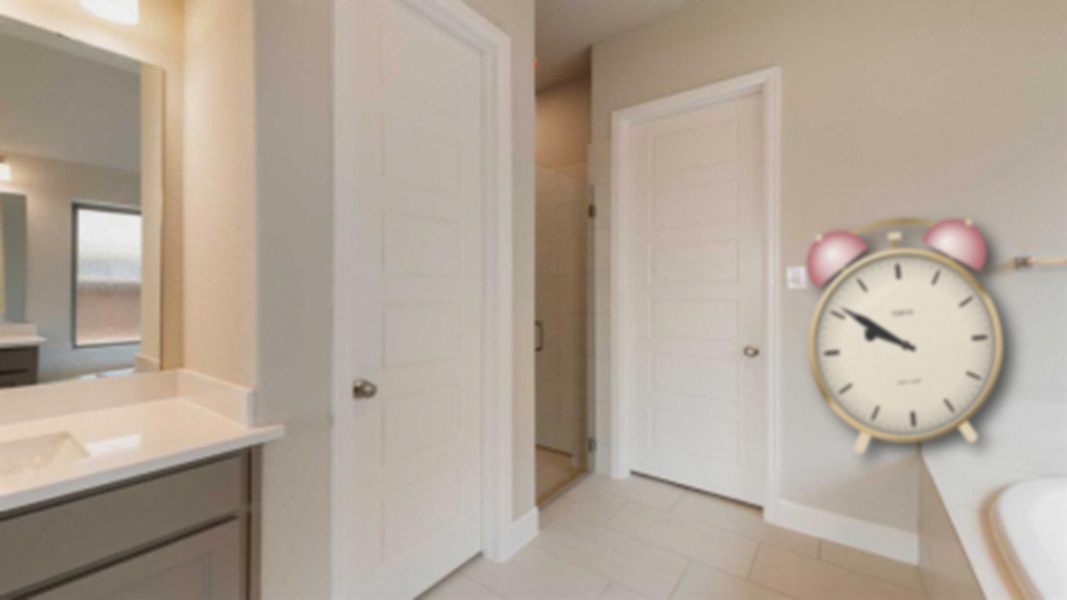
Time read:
9 h 51 min
